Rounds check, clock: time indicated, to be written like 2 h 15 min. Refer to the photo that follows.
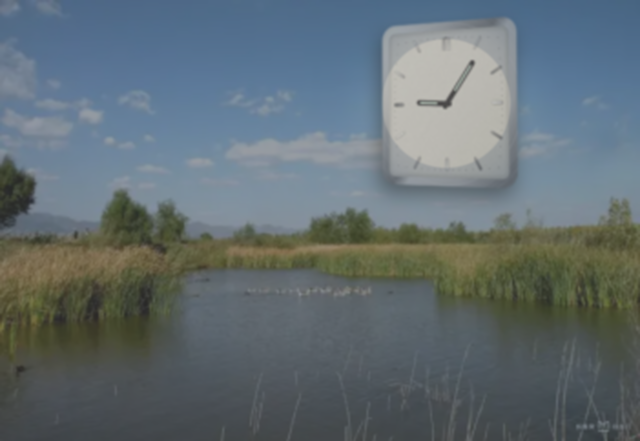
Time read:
9 h 06 min
